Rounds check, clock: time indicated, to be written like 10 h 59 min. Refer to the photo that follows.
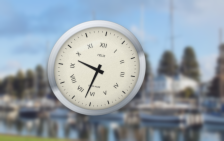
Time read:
9 h 32 min
